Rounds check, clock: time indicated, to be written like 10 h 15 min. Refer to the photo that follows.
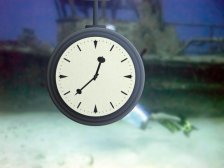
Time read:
12 h 38 min
